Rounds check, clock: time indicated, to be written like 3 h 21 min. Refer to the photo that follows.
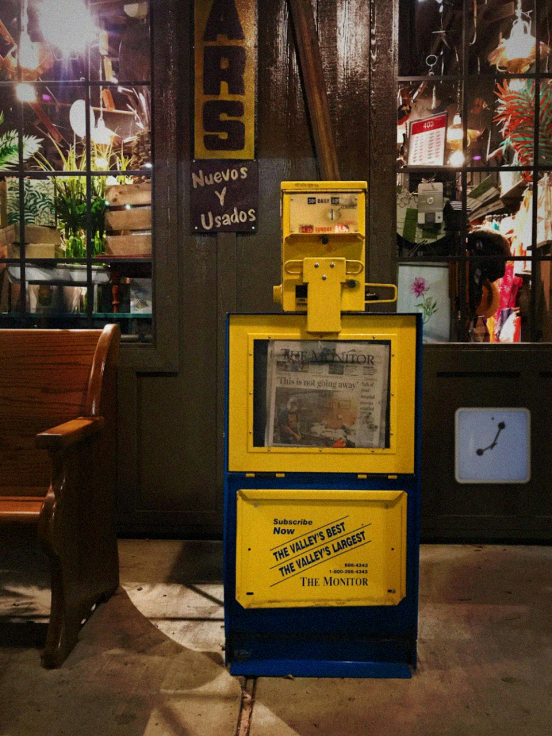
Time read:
8 h 04 min
